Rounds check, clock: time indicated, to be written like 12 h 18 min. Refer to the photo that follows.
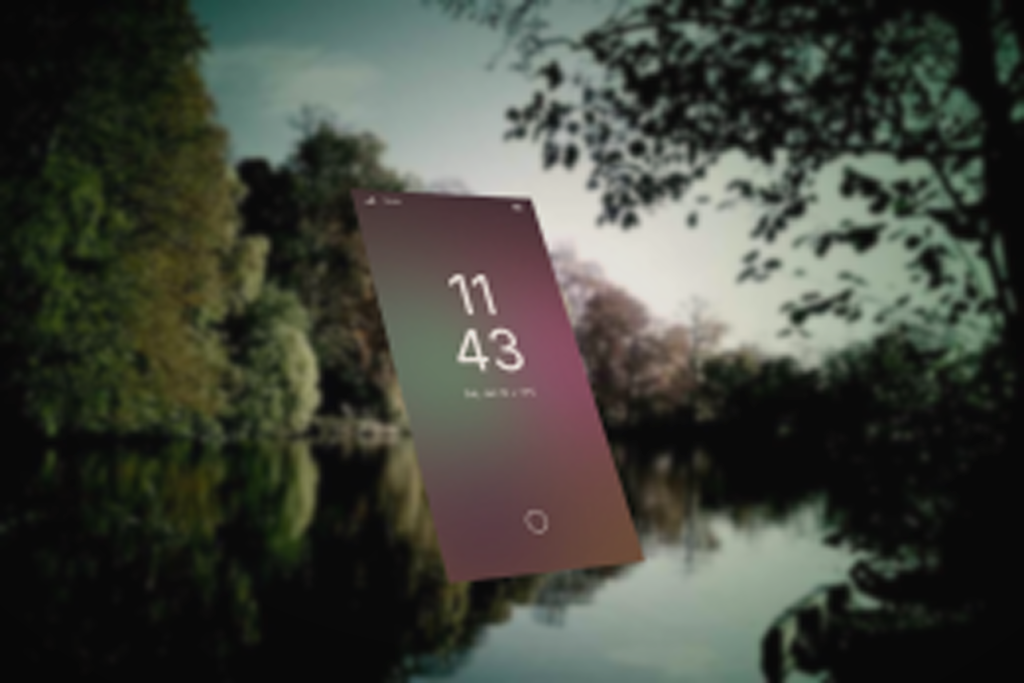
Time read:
11 h 43 min
